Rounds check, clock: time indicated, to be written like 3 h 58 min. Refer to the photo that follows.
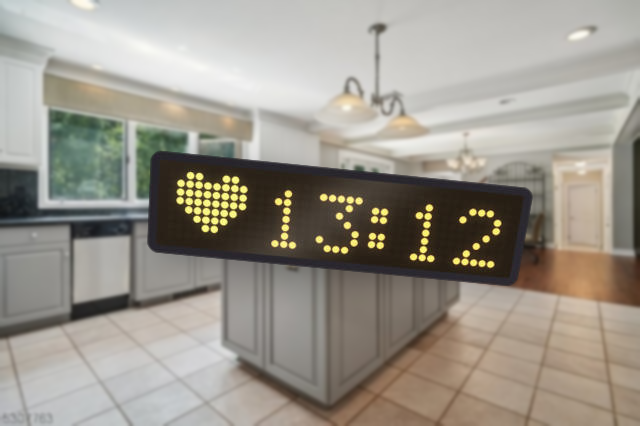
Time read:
13 h 12 min
